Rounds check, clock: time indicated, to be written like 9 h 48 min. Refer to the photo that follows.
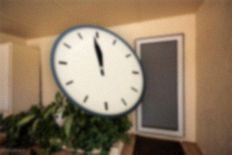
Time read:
11 h 59 min
